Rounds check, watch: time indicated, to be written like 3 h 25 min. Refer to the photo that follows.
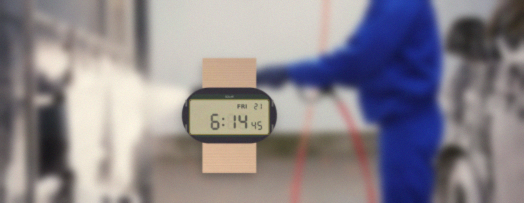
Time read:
6 h 14 min
